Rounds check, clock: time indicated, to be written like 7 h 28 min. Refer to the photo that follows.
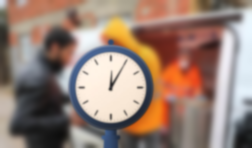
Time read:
12 h 05 min
